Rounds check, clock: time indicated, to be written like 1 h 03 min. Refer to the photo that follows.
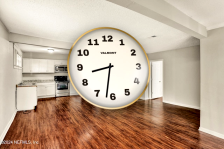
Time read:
8 h 32 min
